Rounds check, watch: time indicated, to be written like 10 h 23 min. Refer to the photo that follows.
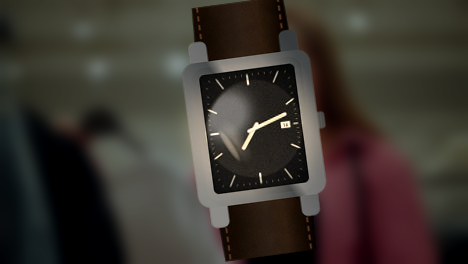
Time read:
7 h 12 min
